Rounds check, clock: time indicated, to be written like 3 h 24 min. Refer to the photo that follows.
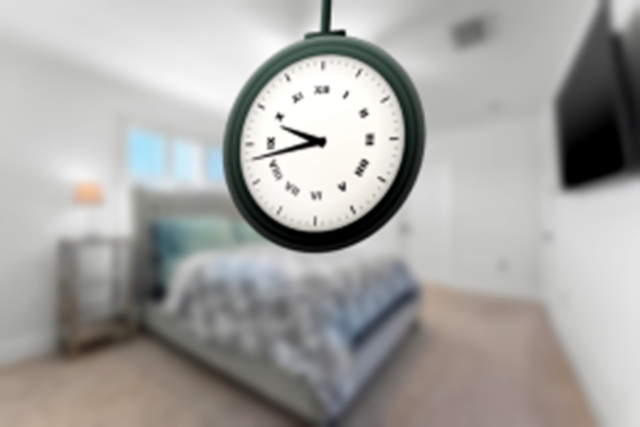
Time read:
9 h 43 min
